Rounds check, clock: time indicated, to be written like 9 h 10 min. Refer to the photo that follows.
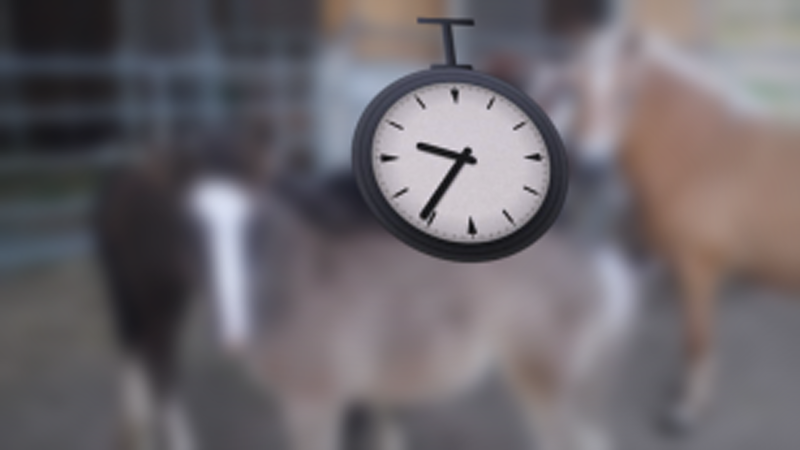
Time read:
9 h 36 min
